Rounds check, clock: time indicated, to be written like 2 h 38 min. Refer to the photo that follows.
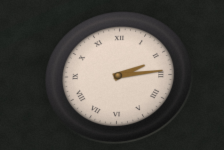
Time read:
2 h 14 min
